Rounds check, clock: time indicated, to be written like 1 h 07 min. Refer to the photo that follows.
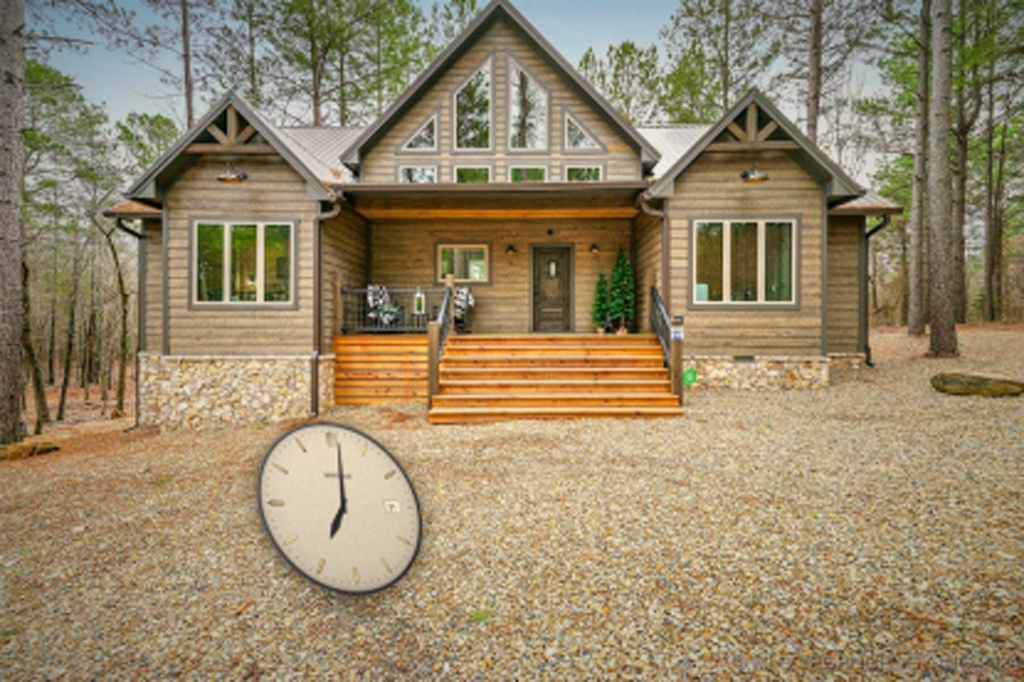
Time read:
7 h 01 min
